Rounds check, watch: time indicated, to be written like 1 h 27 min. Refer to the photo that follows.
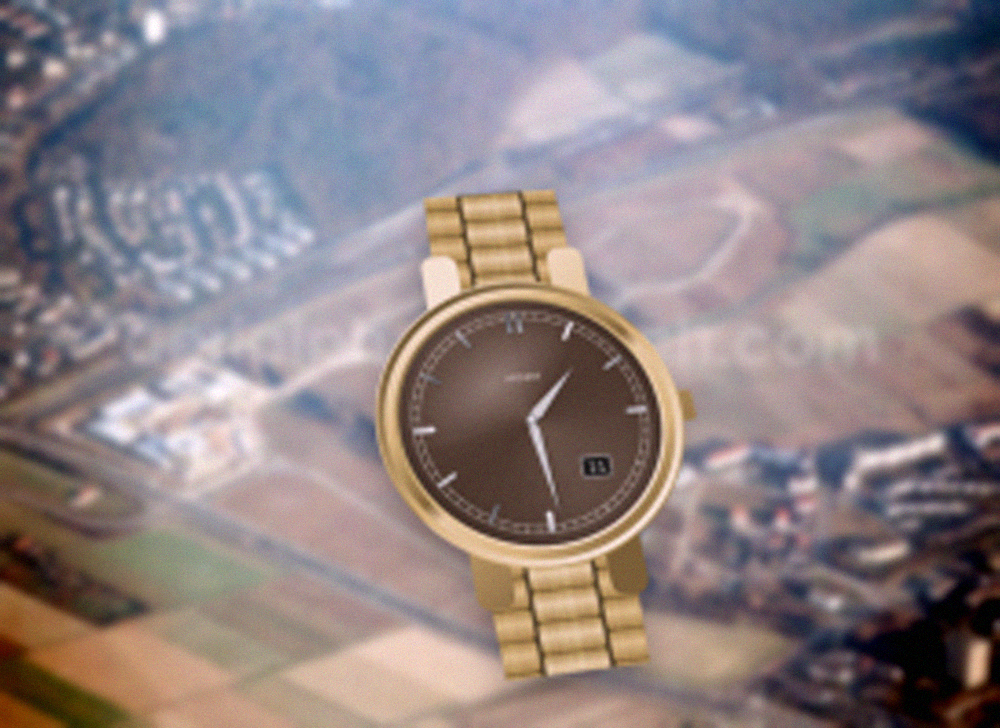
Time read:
1 h 29 min
